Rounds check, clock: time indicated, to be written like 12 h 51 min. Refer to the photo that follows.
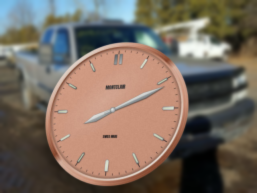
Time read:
8 h 11 min
